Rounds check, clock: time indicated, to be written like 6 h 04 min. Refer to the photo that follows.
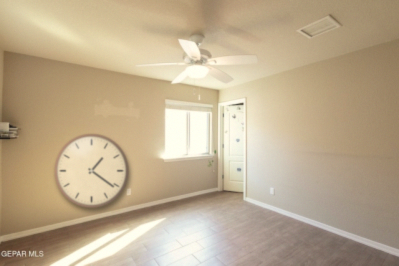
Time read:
1 h 21 min
